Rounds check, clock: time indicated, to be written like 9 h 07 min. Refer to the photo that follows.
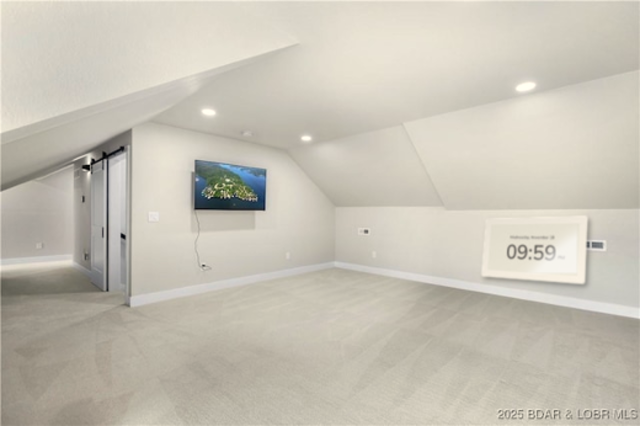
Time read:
9 h 59 min
